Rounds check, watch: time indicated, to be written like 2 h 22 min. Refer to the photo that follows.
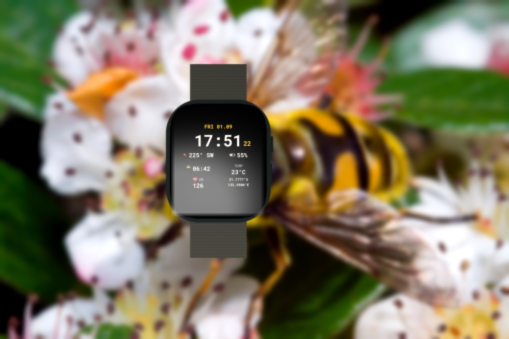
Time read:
17 h 51 min
